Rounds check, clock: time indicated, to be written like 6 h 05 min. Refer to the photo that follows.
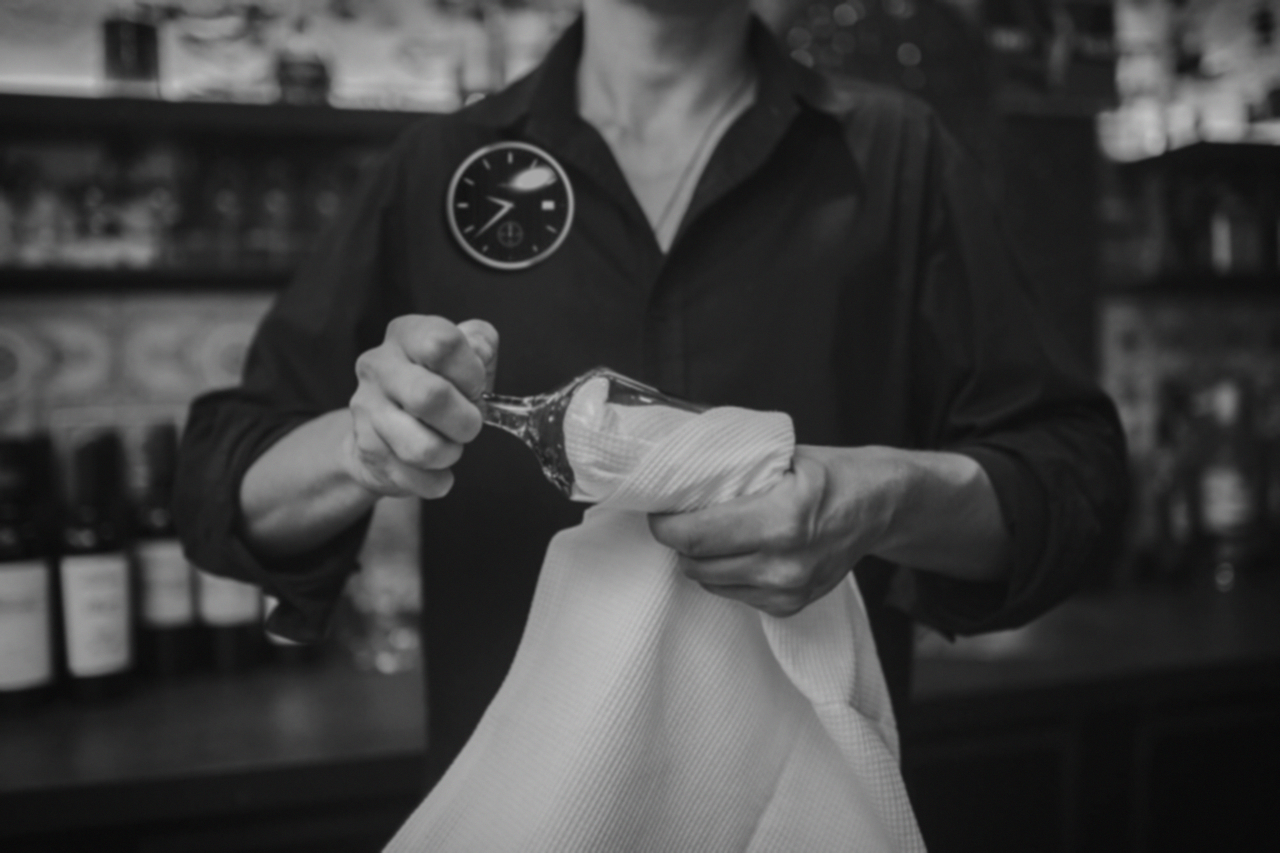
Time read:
9 h 38 min
